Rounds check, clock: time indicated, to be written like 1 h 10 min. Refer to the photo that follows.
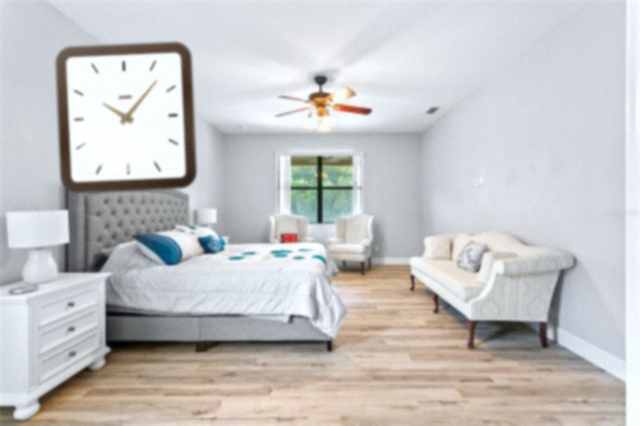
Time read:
10 h 07 min
